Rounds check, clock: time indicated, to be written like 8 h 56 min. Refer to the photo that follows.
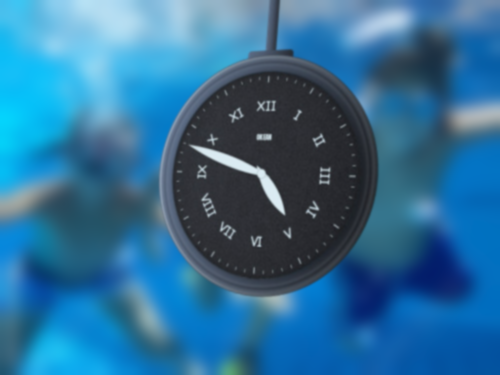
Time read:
4 h 48 min
